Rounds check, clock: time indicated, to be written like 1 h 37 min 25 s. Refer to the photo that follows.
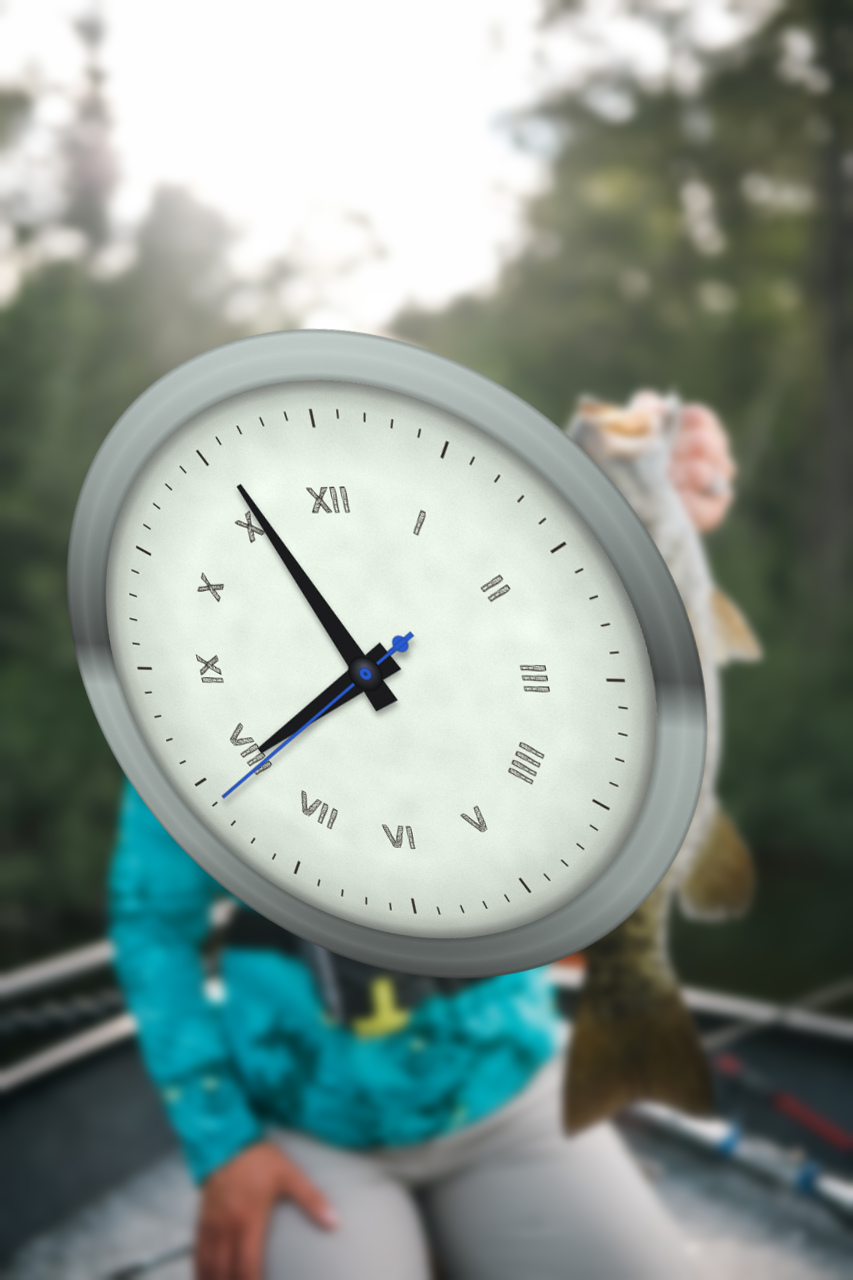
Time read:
7 h 55 min 39 s
